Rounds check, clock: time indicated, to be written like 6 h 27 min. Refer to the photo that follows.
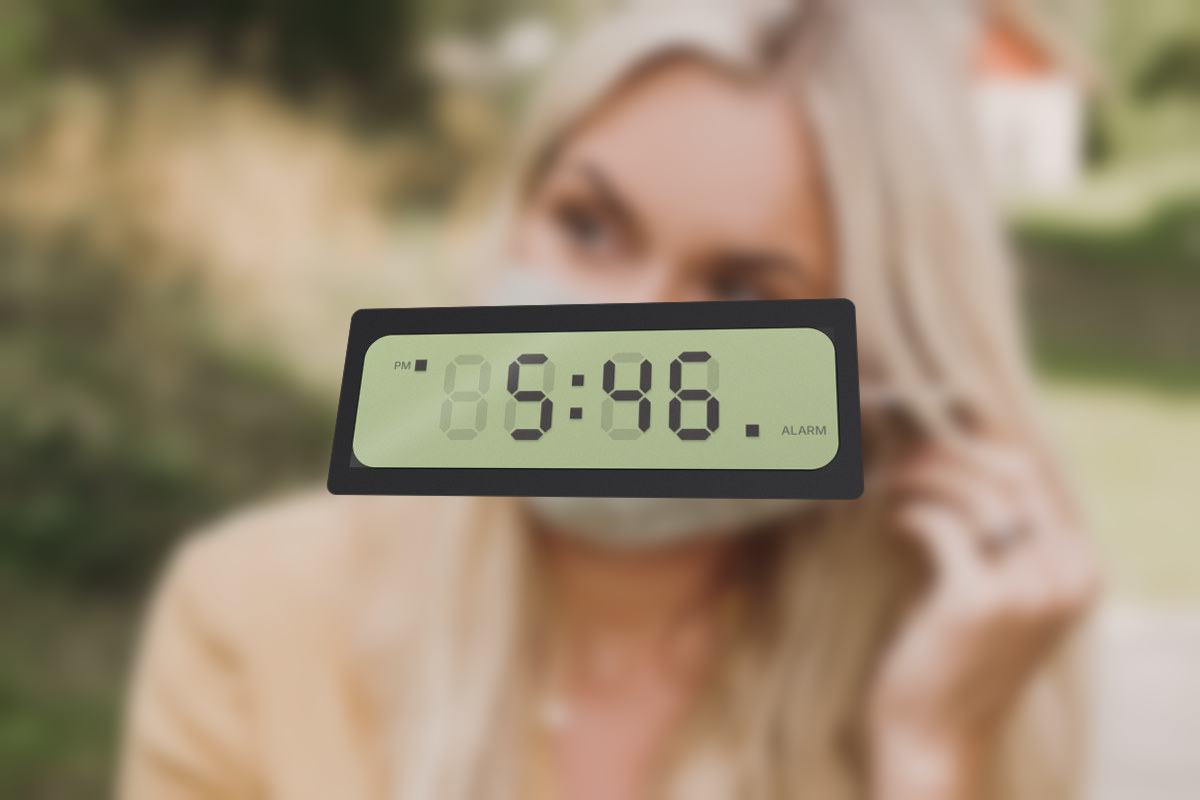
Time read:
5 h 46 min
